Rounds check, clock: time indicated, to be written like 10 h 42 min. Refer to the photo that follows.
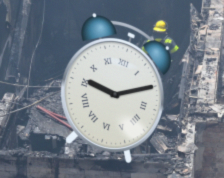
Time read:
9 h 10 min
